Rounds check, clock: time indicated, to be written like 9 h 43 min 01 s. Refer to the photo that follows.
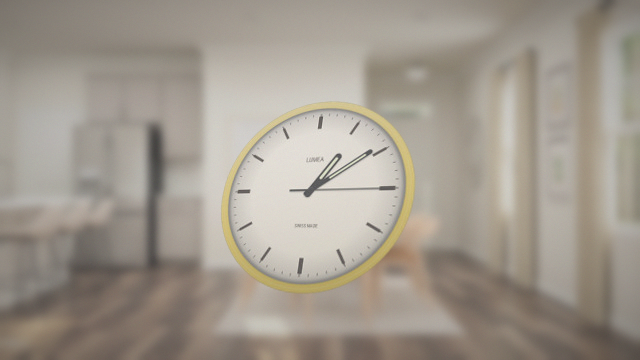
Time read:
1 h 09 min 15 s
